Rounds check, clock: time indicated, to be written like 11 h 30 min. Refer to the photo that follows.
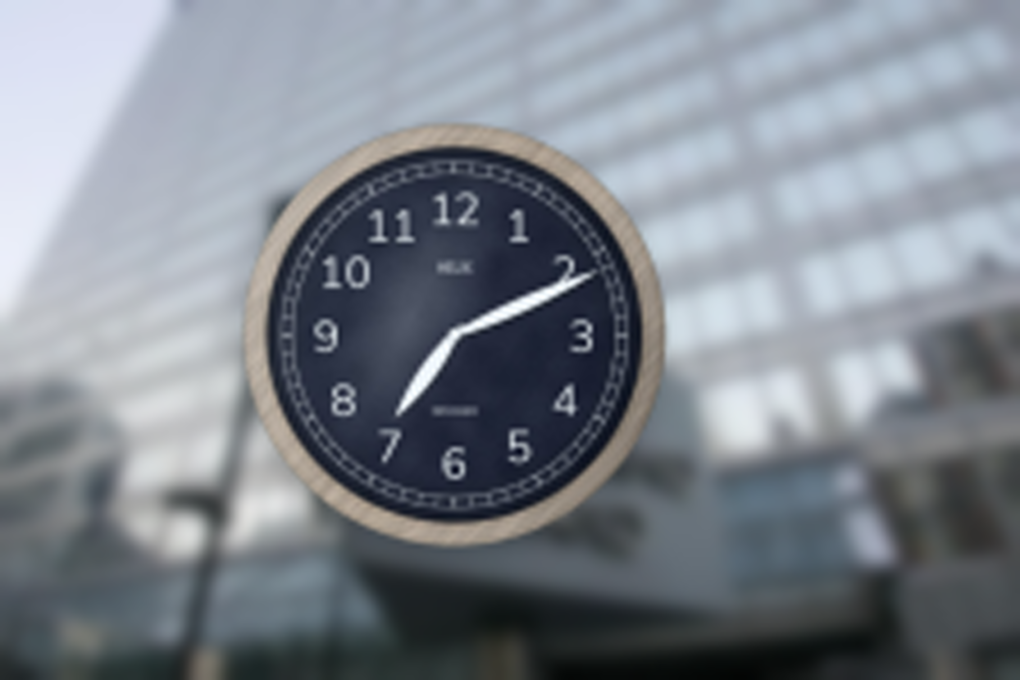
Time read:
7 h 11 min
